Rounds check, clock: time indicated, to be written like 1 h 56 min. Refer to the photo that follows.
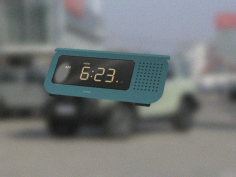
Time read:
6 h 23 min
